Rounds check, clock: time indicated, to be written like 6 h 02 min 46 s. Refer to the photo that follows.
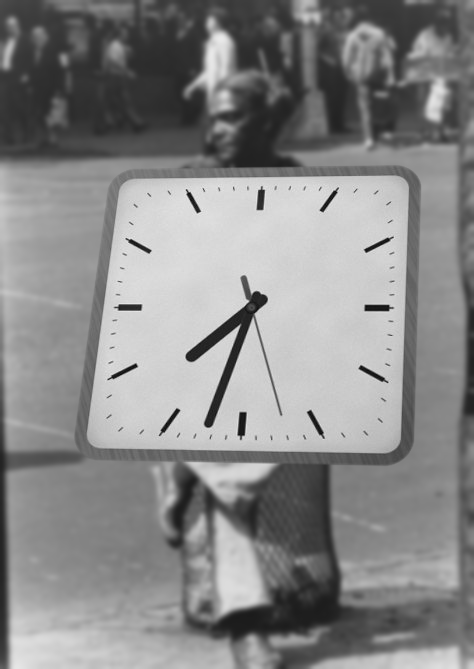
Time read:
7 h 32 min 27 s
